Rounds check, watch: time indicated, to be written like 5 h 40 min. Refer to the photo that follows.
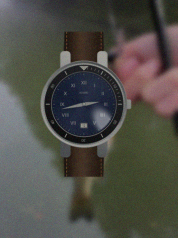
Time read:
2 h 43 min
